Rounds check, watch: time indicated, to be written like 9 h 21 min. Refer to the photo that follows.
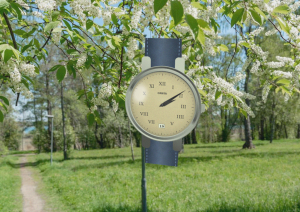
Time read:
2 h 09 min
